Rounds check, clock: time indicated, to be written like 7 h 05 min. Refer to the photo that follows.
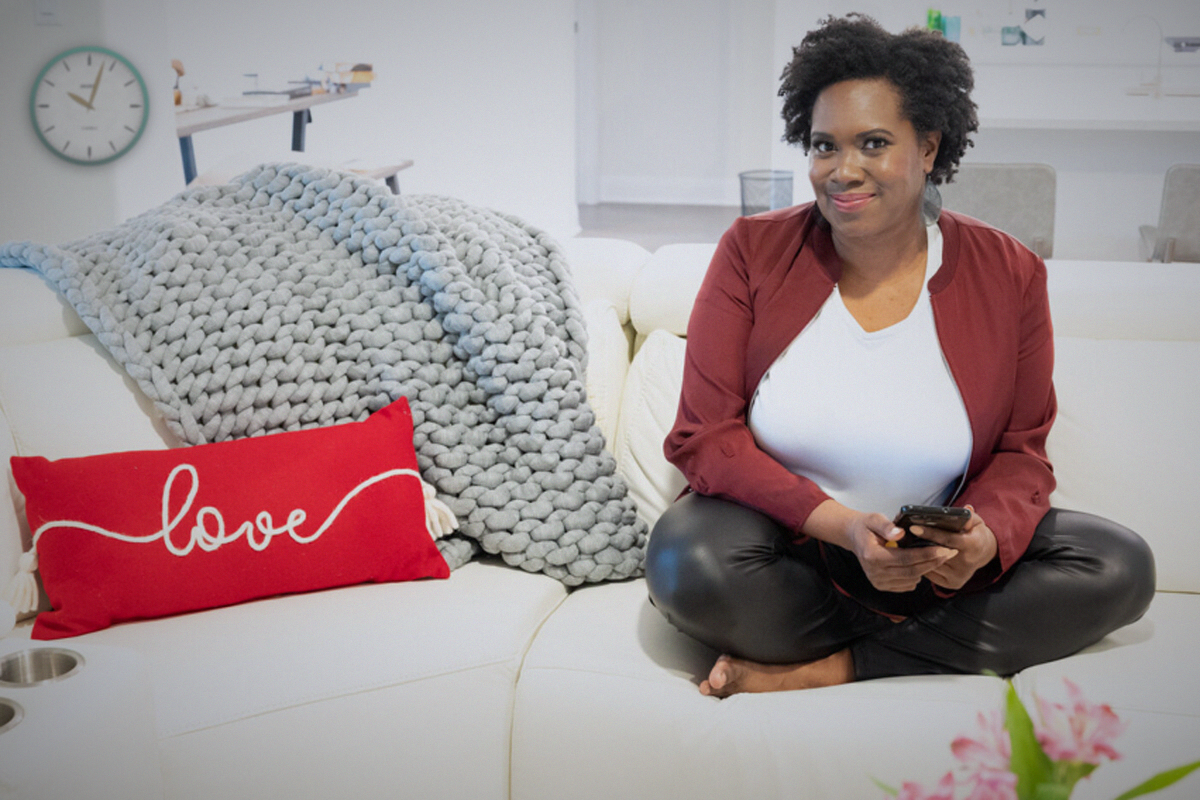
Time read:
10 h 03 min
